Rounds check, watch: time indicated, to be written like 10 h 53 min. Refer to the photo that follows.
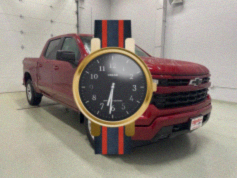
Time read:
6 h 31 min
